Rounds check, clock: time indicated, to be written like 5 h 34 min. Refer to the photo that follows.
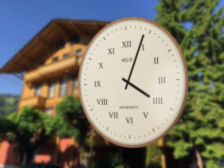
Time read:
4 h 04 min
